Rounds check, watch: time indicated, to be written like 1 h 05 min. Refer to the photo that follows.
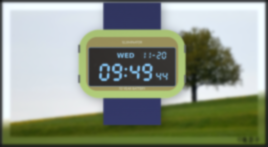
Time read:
9 h 49 min
